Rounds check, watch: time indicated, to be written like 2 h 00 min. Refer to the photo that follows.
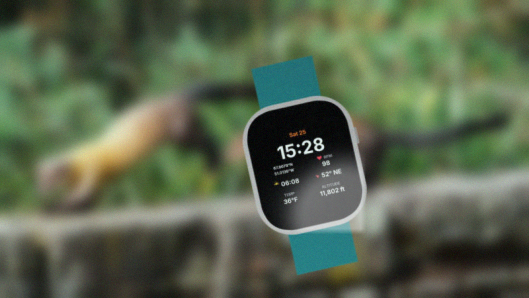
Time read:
15 h 28 min
